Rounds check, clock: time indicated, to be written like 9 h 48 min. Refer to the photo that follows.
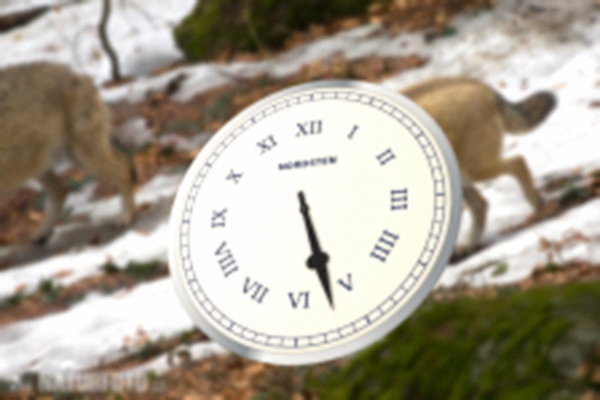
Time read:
5 h 27 min
